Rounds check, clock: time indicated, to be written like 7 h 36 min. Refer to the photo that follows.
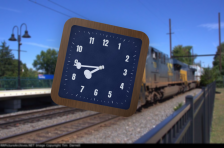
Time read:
7 h 44 min
